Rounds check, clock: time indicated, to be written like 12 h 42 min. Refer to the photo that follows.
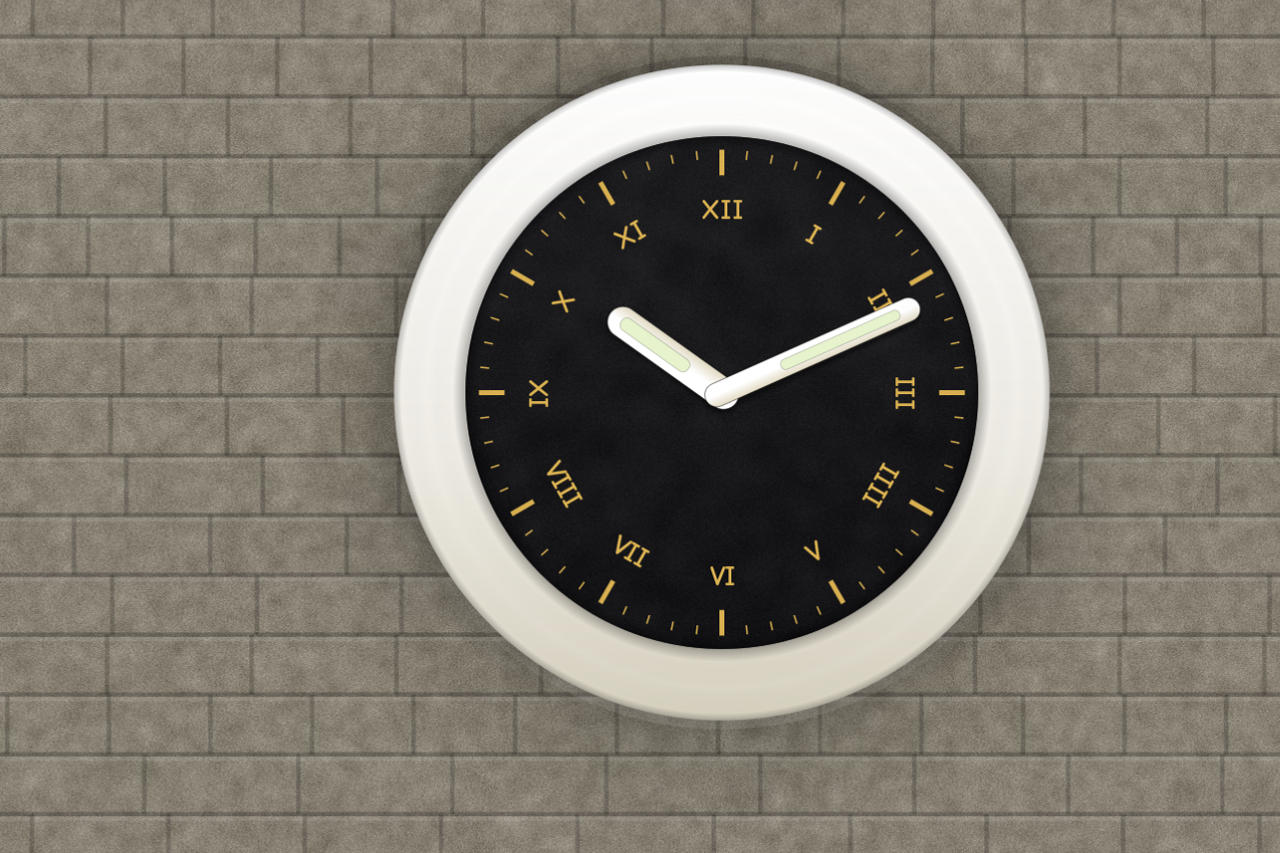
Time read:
10 h 11 min
